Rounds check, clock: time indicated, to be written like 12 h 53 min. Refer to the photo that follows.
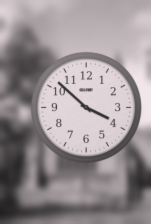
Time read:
3 h 52 min
